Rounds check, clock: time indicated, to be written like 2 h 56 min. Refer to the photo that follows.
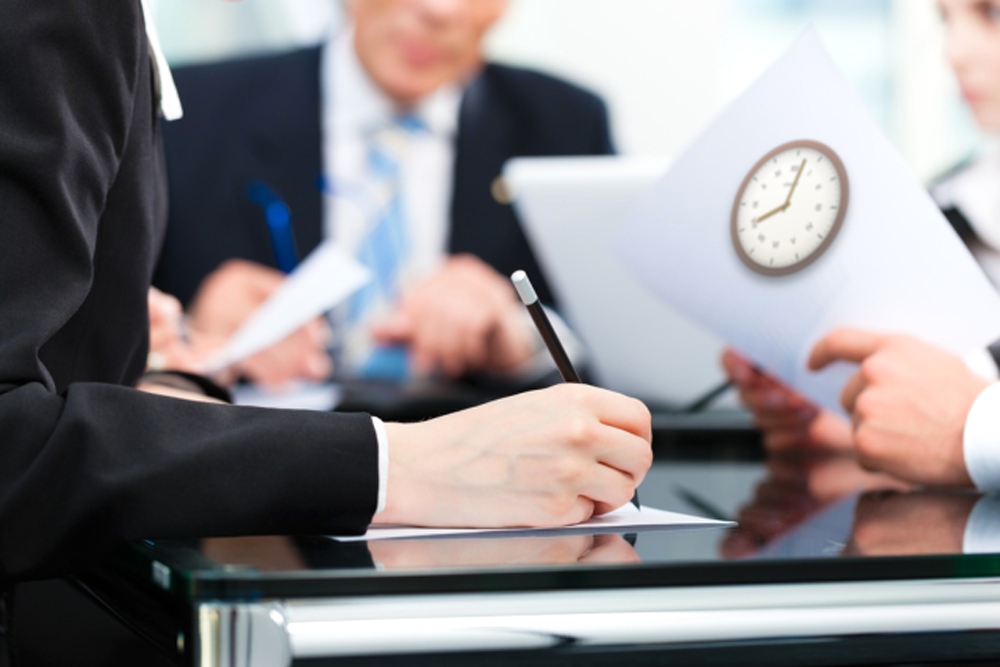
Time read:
8 h 02 min
